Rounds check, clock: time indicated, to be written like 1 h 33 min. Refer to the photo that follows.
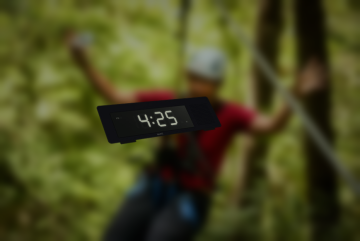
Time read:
4 h 25 min
